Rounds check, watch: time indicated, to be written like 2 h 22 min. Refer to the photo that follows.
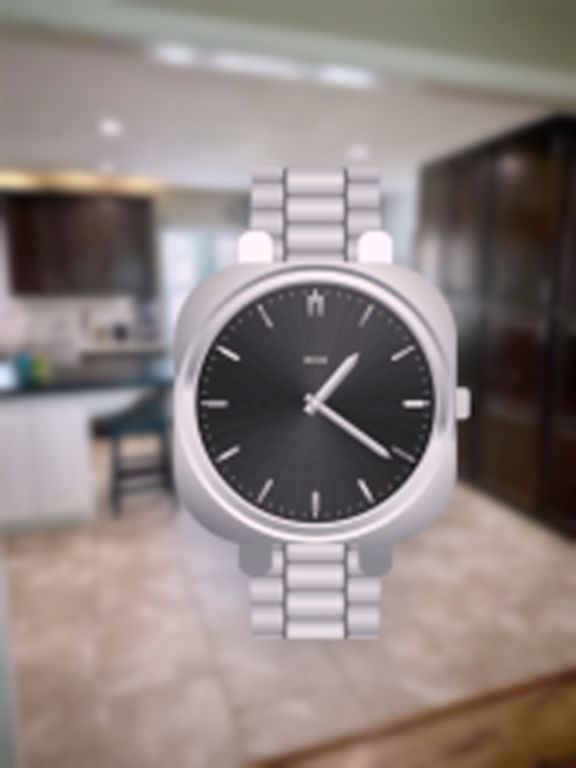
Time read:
1 h 21 min
